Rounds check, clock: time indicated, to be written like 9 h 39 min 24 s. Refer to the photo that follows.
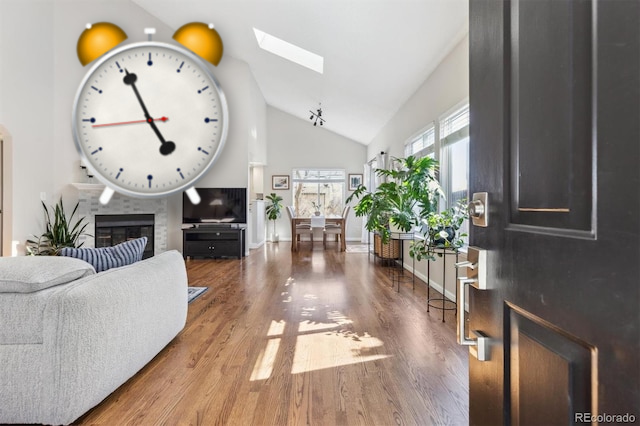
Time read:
4 h 55 min 44 s
